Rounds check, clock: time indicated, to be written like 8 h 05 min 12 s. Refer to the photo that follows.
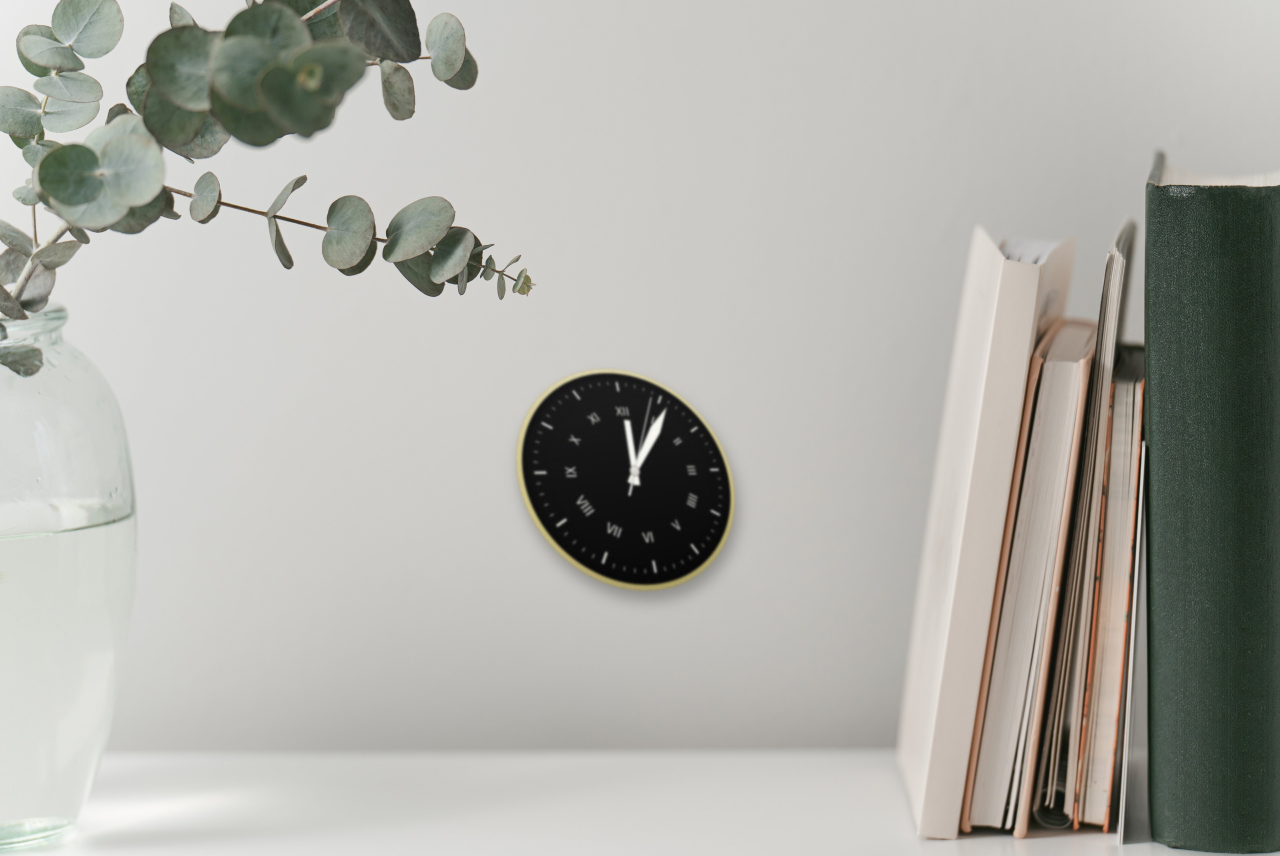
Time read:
12 h 06 min 04 s
